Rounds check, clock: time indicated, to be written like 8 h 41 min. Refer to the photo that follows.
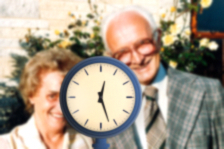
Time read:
12 h 27 min
